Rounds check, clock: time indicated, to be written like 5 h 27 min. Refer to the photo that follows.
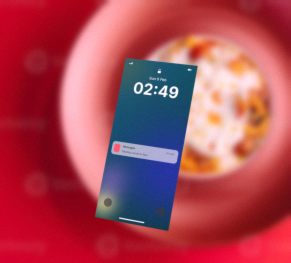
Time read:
2 h 49 min
